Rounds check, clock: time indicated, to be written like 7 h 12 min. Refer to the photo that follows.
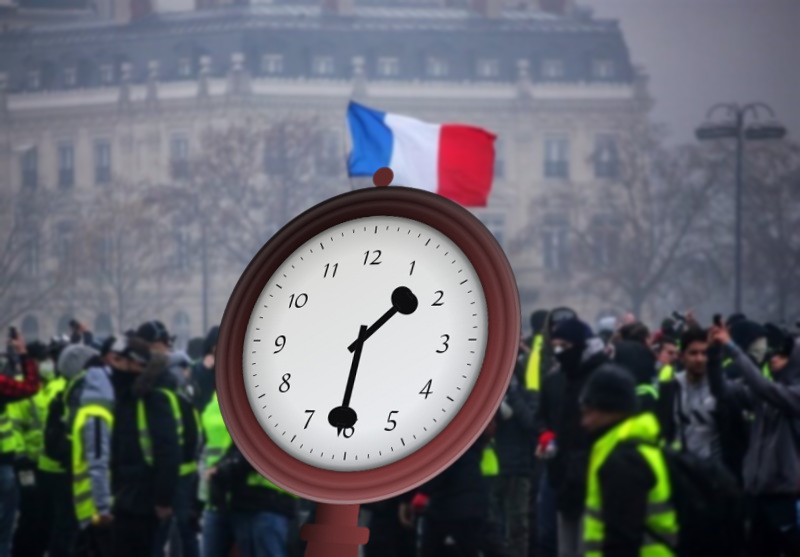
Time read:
1 h 31 min
